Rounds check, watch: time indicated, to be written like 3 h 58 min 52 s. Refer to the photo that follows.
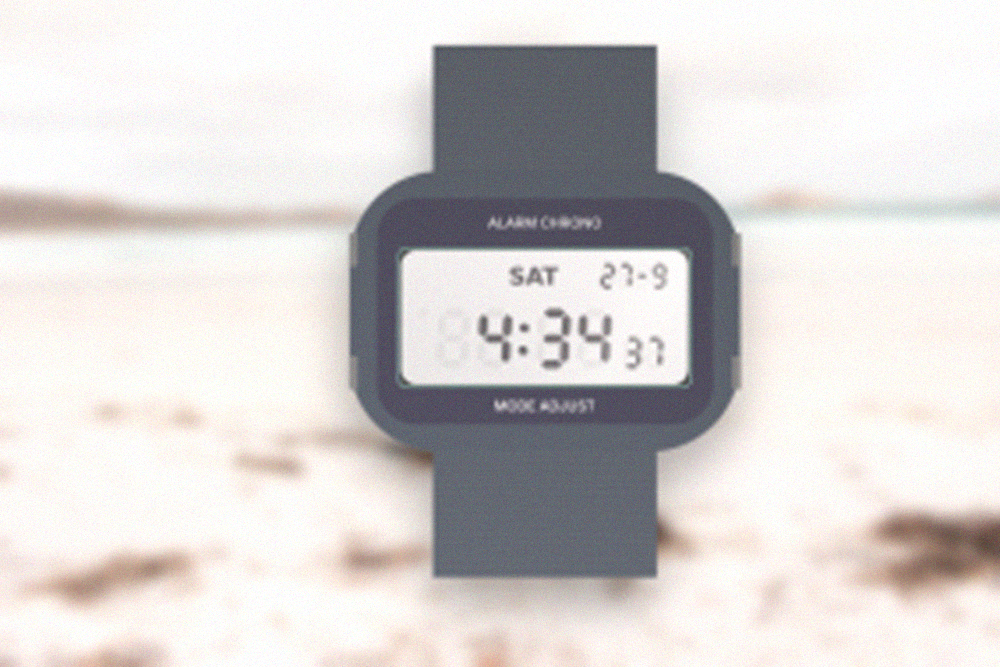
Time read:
4 h 34 min 37 s
